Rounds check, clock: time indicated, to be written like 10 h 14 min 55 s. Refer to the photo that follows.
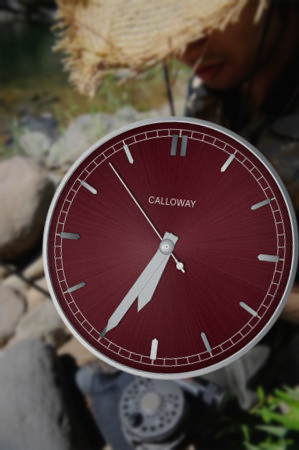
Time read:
6 h 34 min 53 s
